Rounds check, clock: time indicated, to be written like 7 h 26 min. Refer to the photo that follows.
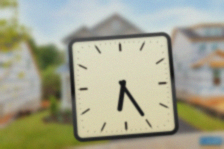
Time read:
6 h 25 min
